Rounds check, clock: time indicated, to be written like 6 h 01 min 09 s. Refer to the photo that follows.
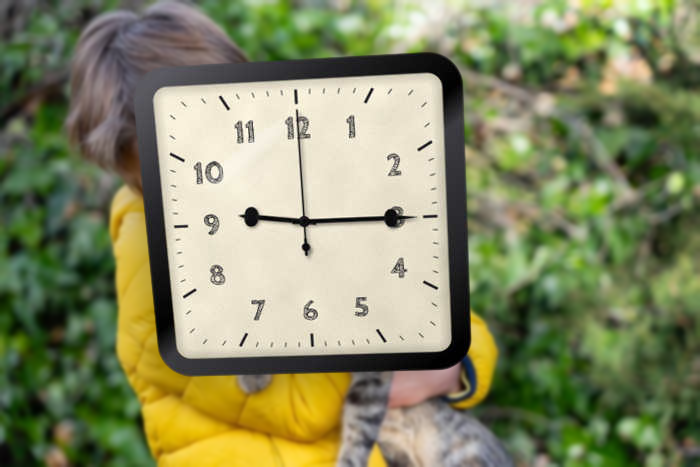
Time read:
9 h 15 min 00 s
